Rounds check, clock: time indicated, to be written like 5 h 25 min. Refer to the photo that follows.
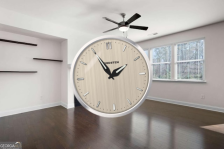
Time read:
1 h 55 min
